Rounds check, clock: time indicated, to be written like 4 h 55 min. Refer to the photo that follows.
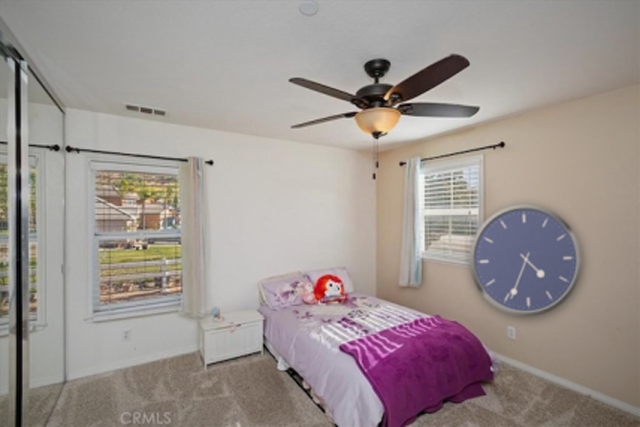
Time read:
4 h 34 min
